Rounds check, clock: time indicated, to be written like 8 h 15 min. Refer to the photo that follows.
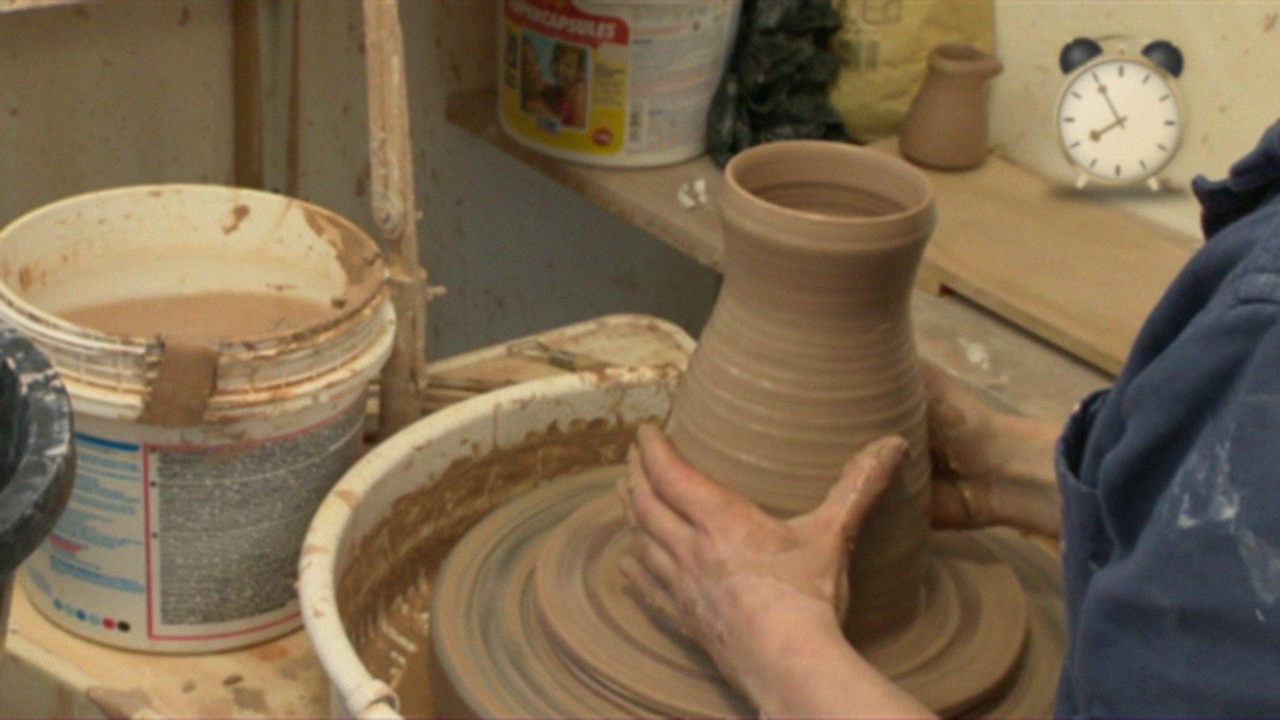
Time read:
7 h 55 min
